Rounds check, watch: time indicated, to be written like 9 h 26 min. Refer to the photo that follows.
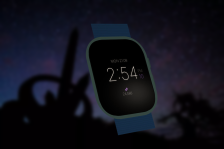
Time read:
2 h 54 min
